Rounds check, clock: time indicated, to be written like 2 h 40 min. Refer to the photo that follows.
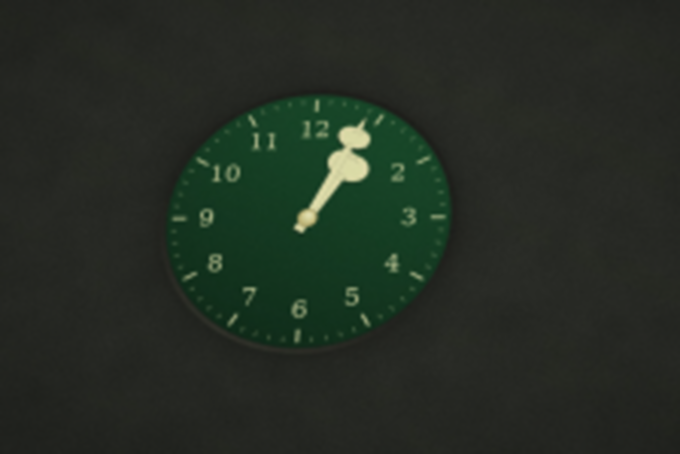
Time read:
1 h 04 min
